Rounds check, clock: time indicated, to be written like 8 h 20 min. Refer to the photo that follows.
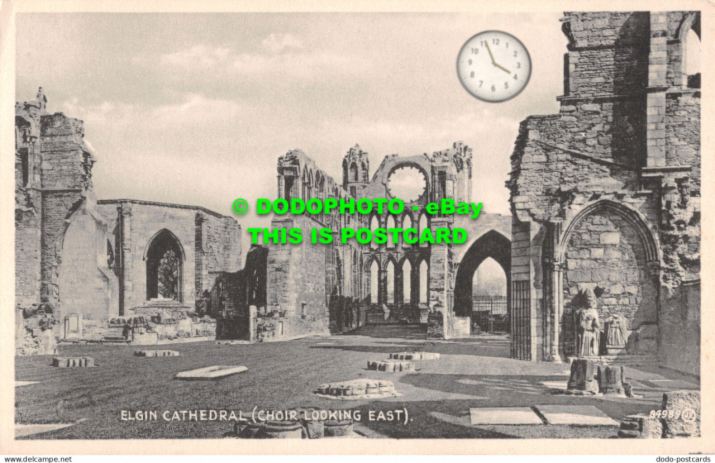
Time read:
3 h 56 min
